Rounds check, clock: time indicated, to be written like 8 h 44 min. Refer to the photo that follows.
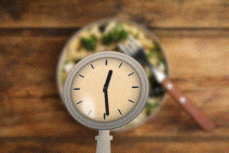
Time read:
12 h 29 min
